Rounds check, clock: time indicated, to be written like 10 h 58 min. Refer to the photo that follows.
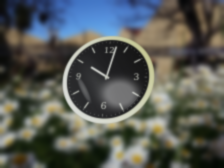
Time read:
10 h 02 min
